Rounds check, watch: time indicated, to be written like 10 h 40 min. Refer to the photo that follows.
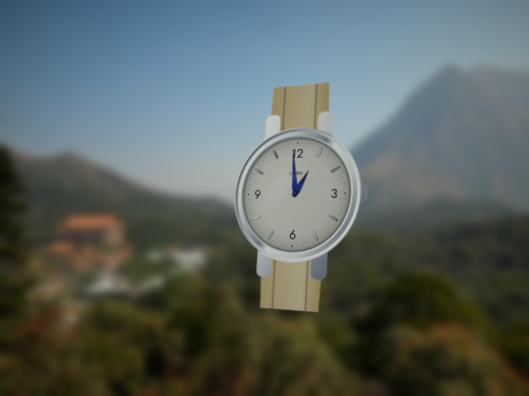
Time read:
12 h 59 min
